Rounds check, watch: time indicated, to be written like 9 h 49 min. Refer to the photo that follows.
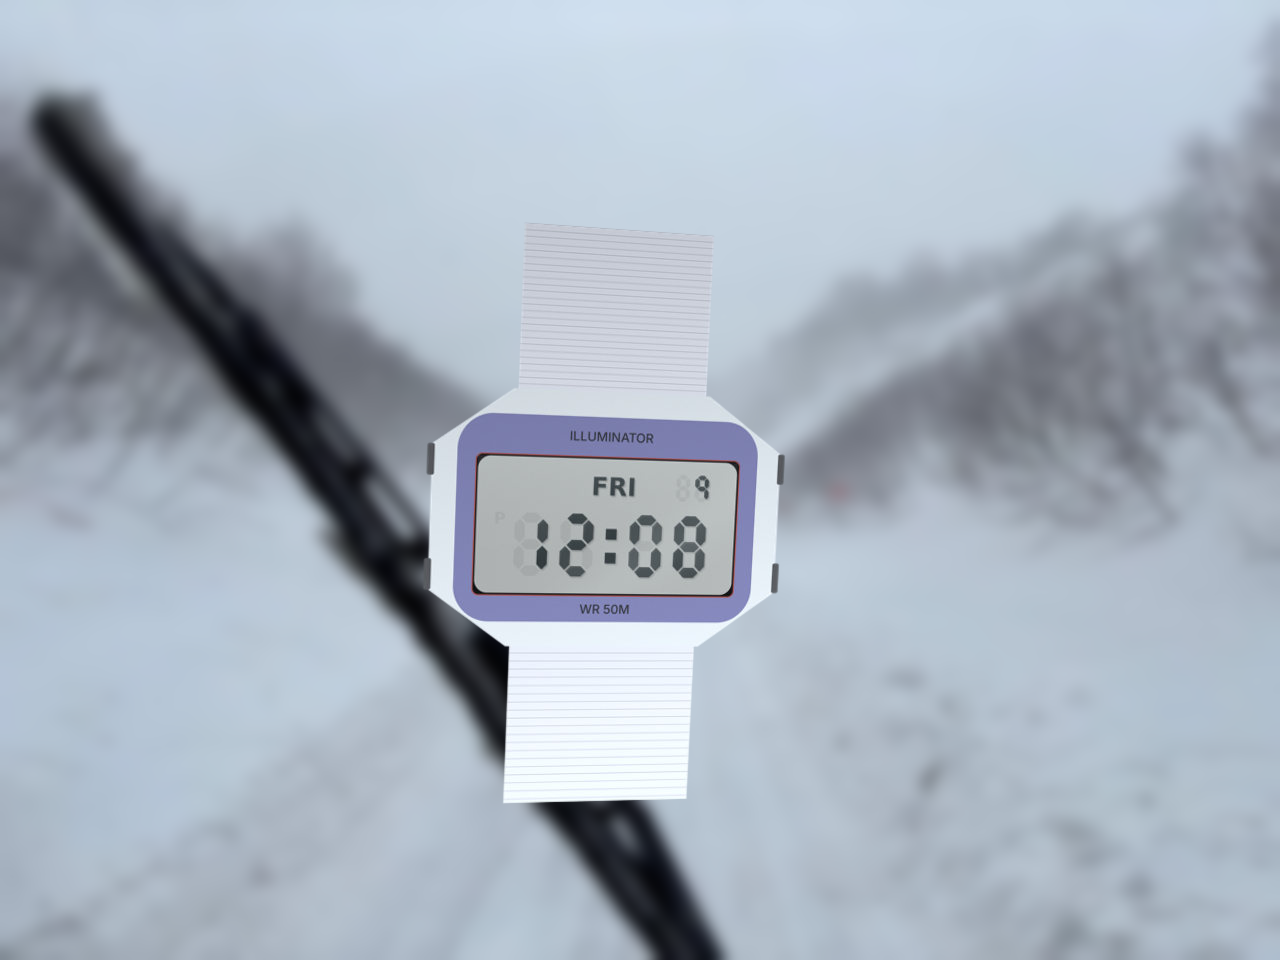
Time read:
12 h 08 min
